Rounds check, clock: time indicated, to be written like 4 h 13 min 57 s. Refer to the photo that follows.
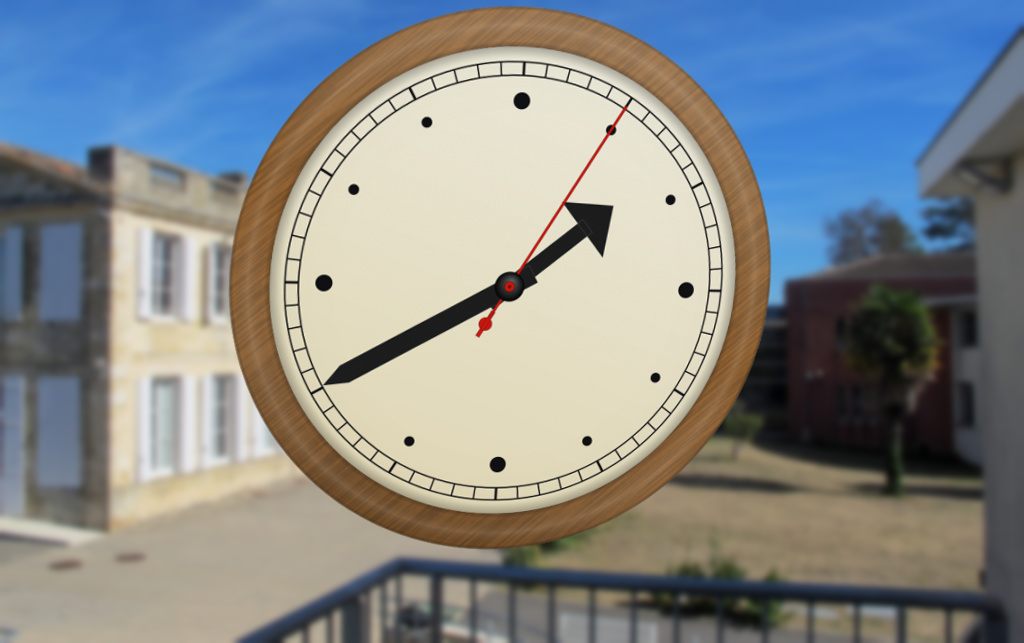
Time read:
1 h 40 min 05 s
